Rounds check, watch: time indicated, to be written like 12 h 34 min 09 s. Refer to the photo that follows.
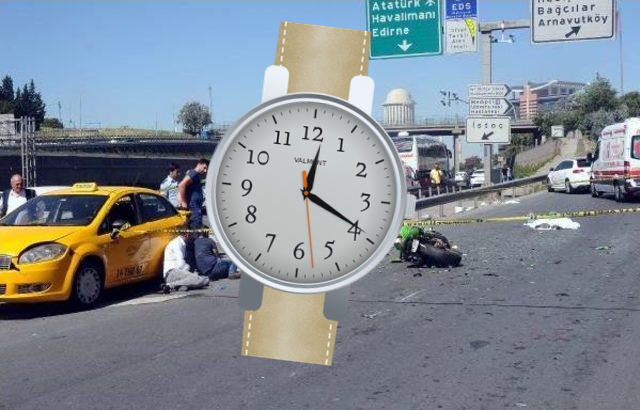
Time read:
12 h 19 min 28 s
